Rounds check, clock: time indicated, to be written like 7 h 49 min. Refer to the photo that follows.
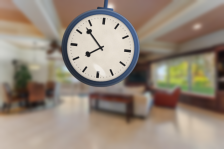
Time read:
7 h 53 min
